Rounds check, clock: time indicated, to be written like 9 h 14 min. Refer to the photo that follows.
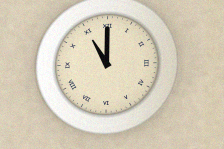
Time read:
11 h 00 min
